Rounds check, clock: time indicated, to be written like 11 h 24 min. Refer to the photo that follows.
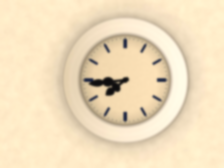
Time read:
7 h 44 min
